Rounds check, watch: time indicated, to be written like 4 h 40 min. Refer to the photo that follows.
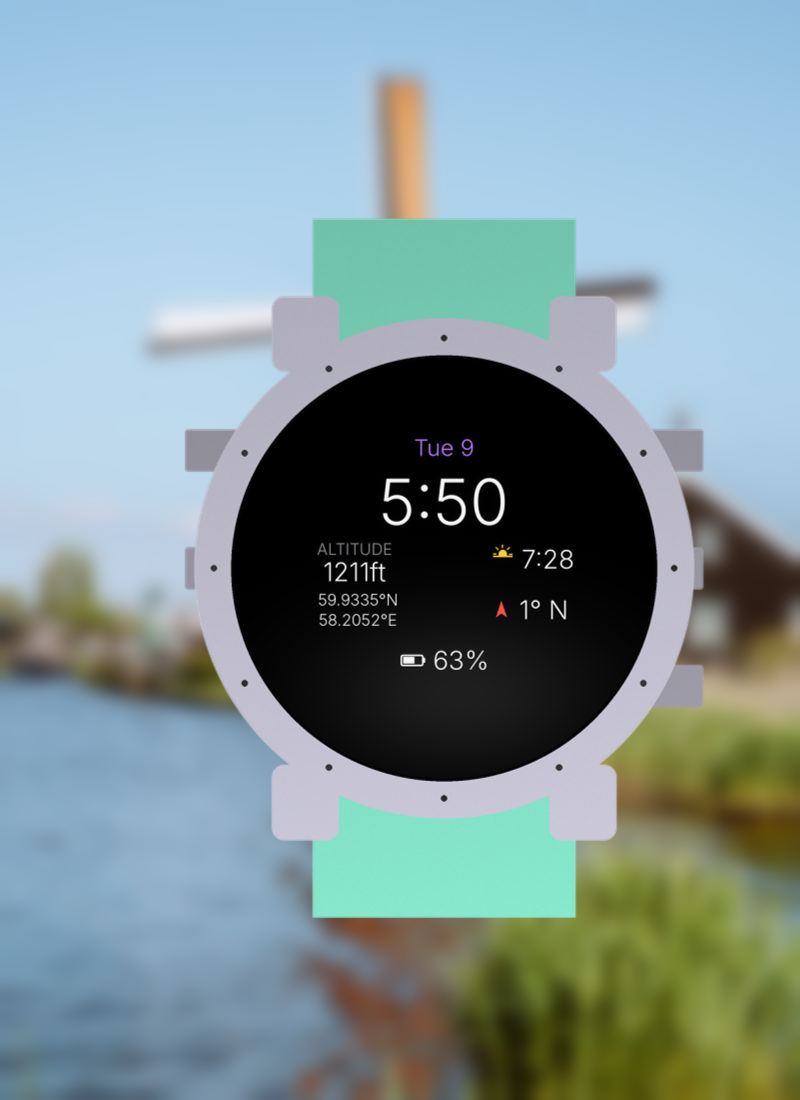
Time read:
5 h 50 min
